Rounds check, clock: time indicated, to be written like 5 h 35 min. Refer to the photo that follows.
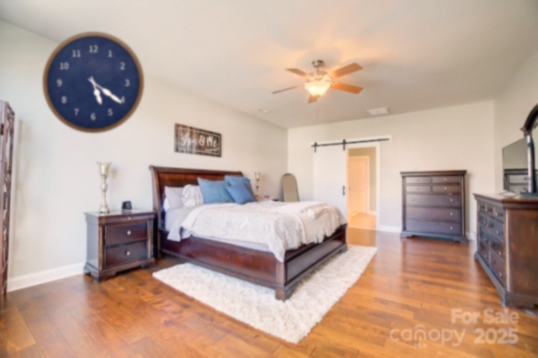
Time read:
5 h 21 min
